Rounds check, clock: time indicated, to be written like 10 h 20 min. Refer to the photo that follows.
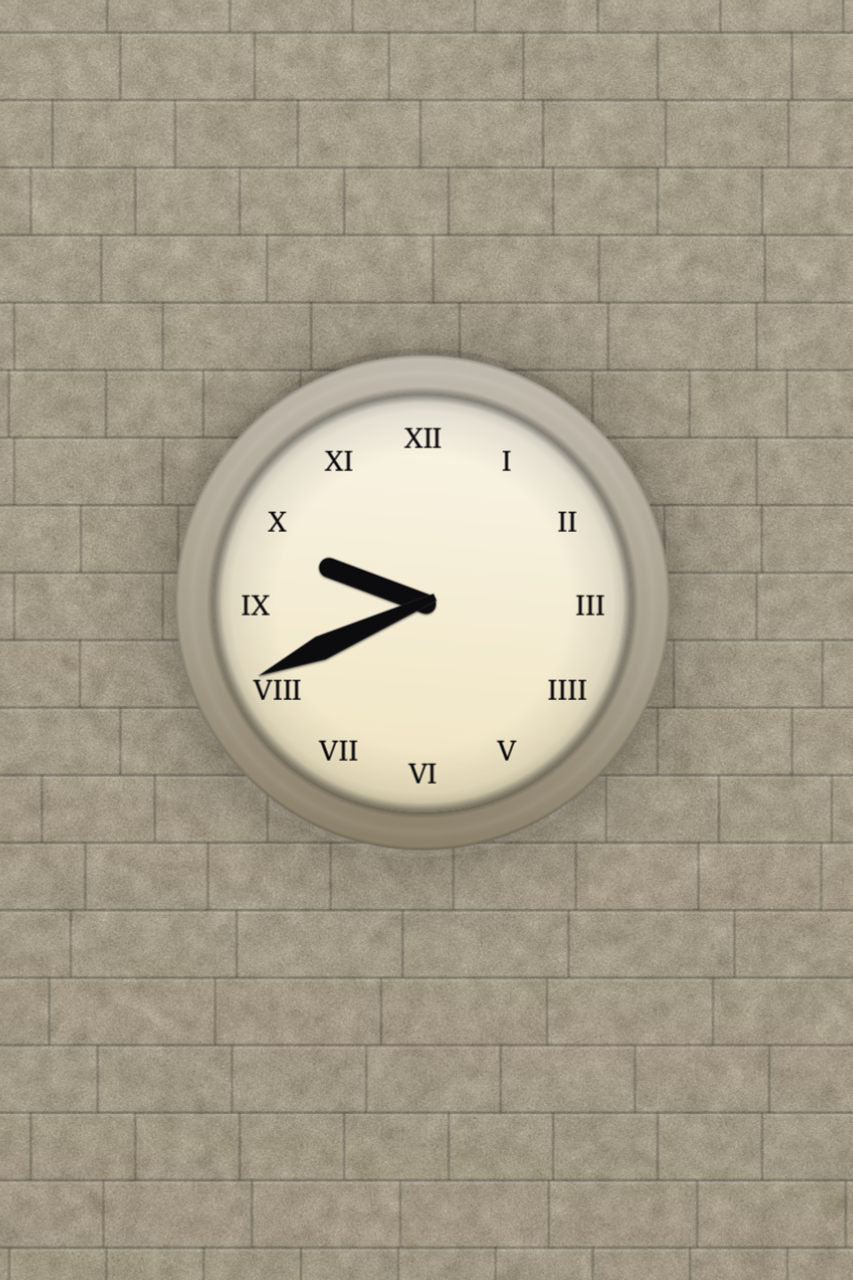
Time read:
9 h 41 min
